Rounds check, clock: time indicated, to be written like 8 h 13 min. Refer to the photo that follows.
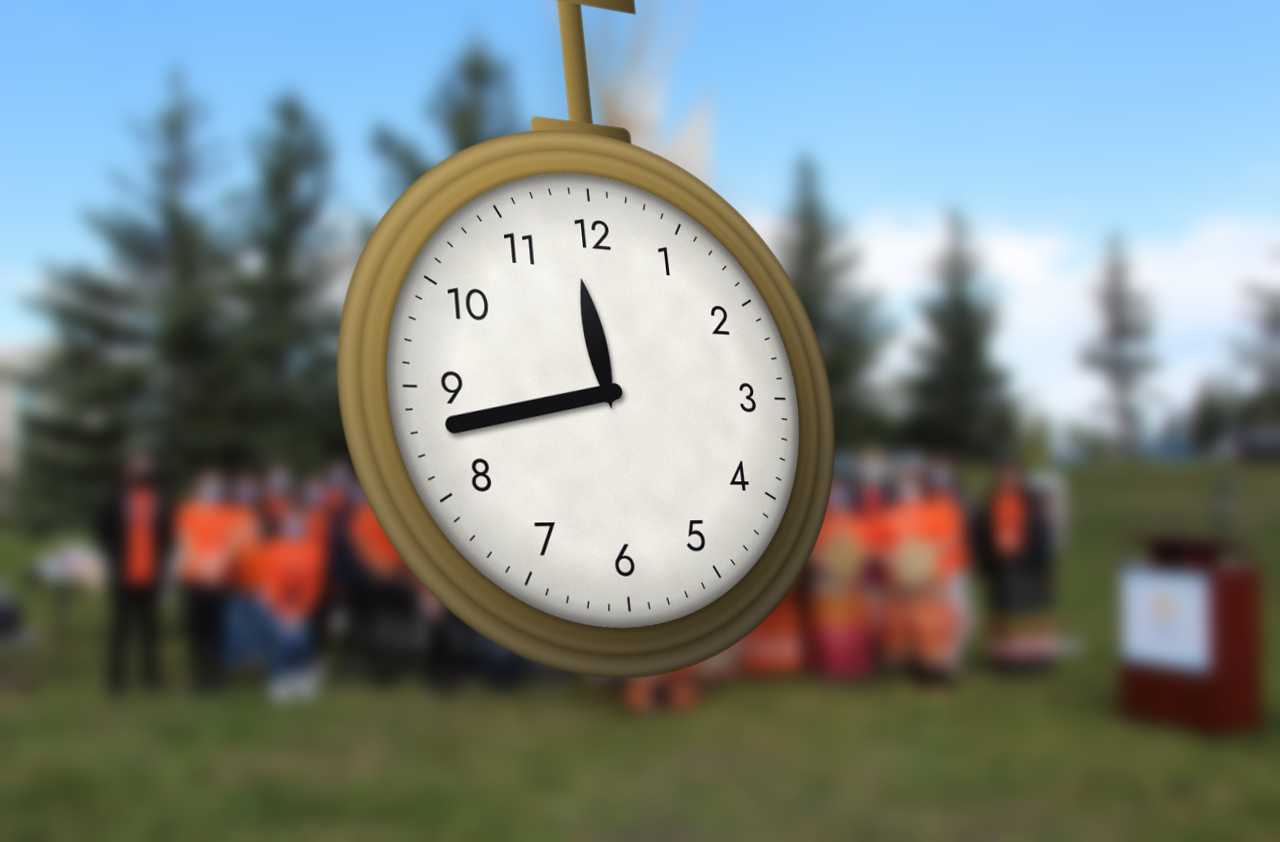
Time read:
11 h 43 min
